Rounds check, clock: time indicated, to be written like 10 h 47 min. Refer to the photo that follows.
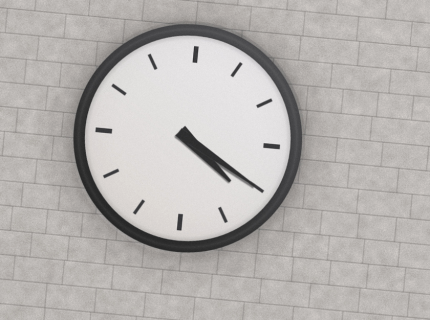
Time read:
4 h 20 min
